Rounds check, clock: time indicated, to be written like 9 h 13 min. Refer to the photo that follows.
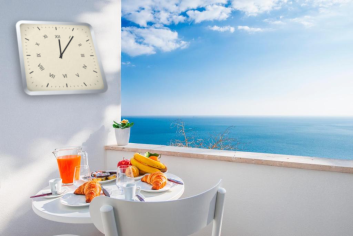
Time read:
12 h 06 min
